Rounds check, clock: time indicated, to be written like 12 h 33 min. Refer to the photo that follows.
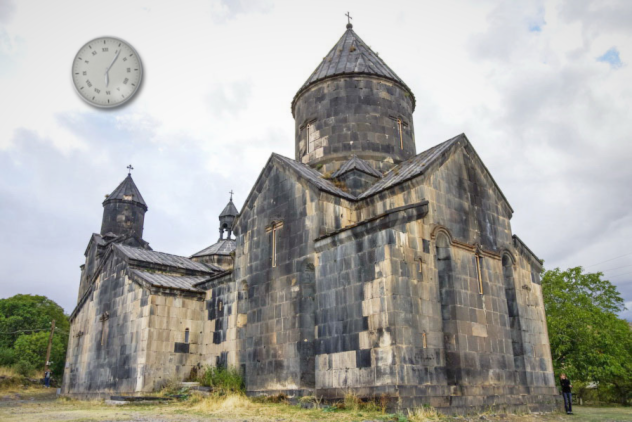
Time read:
6 h 06 min
